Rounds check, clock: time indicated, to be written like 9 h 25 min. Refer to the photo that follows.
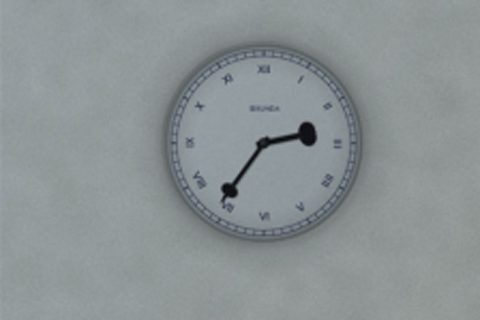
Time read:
2 h 36 min
